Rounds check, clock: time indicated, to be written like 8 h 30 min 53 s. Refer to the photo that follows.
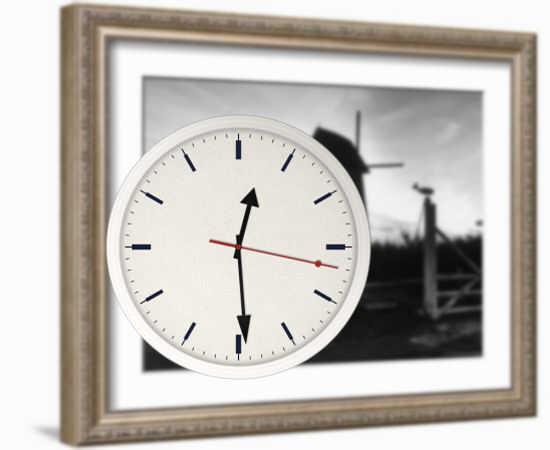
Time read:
12 h 29 min 17 s
